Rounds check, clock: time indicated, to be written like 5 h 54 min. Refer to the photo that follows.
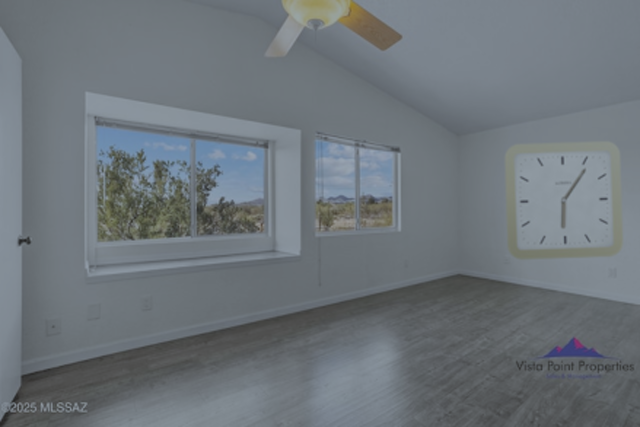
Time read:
6 h 06 min
